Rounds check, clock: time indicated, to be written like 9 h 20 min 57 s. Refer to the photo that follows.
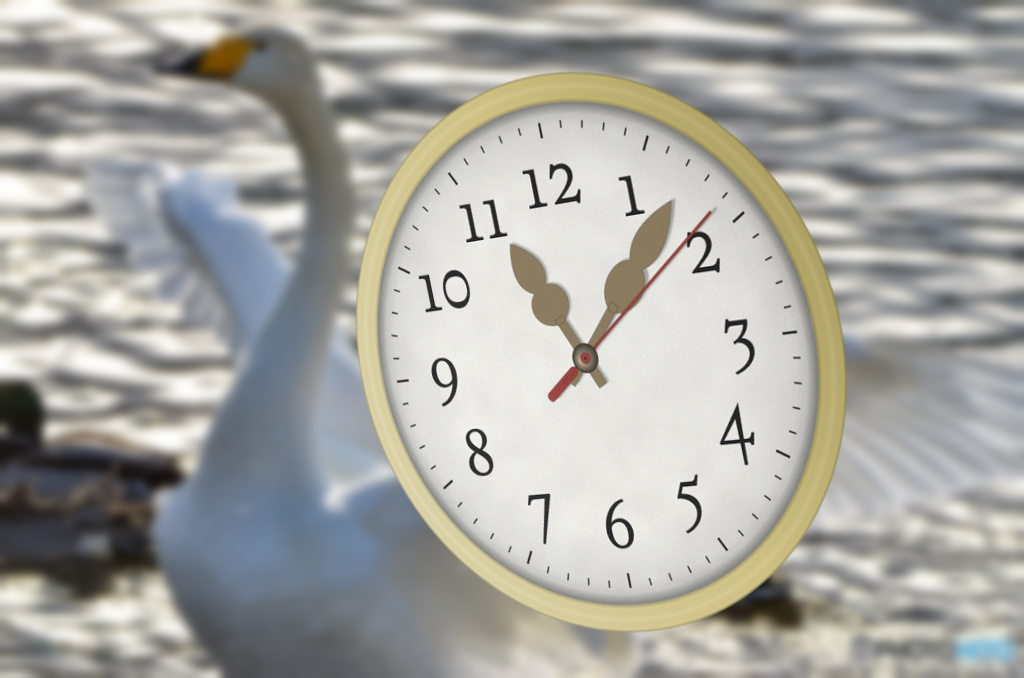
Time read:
11 h 07 min 09 s
